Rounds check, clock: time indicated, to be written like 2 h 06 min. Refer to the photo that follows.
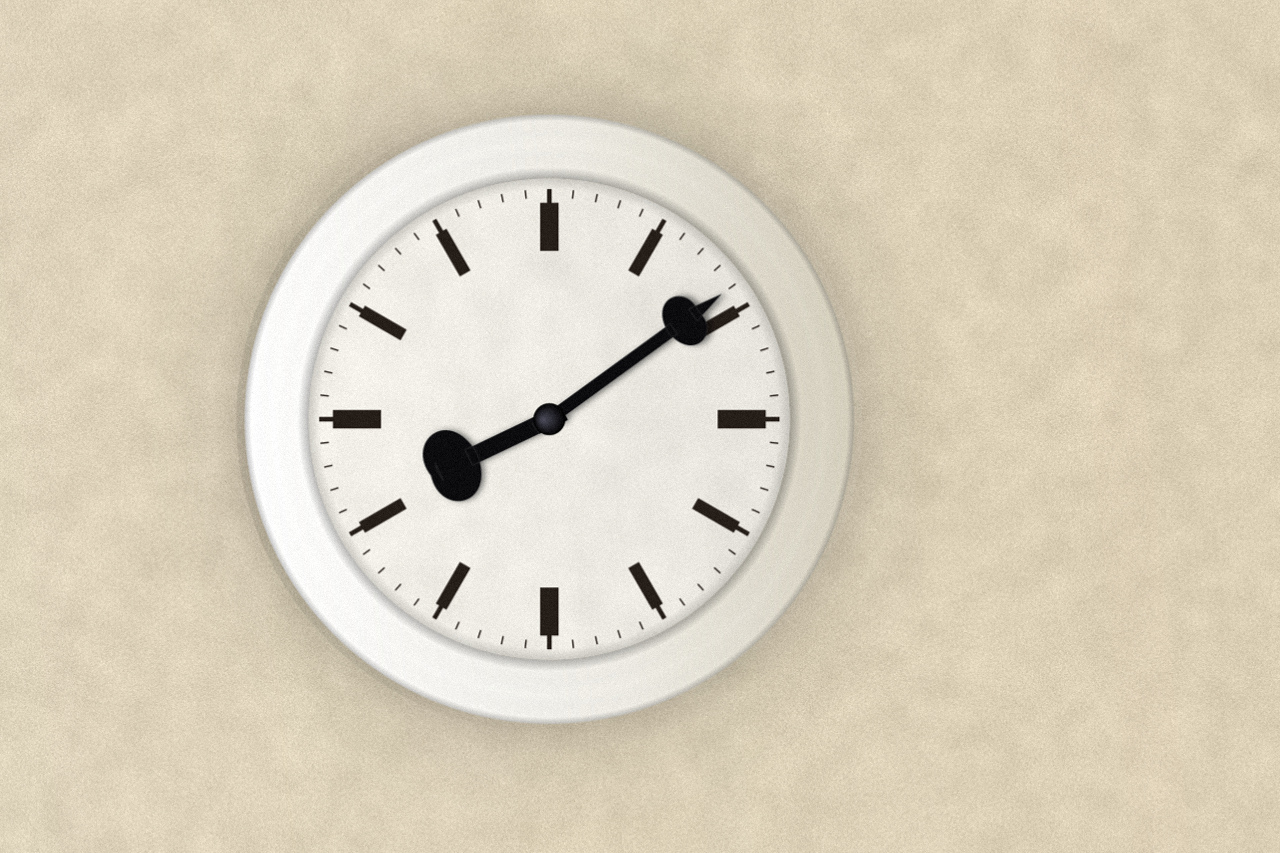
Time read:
8 h 09 min
